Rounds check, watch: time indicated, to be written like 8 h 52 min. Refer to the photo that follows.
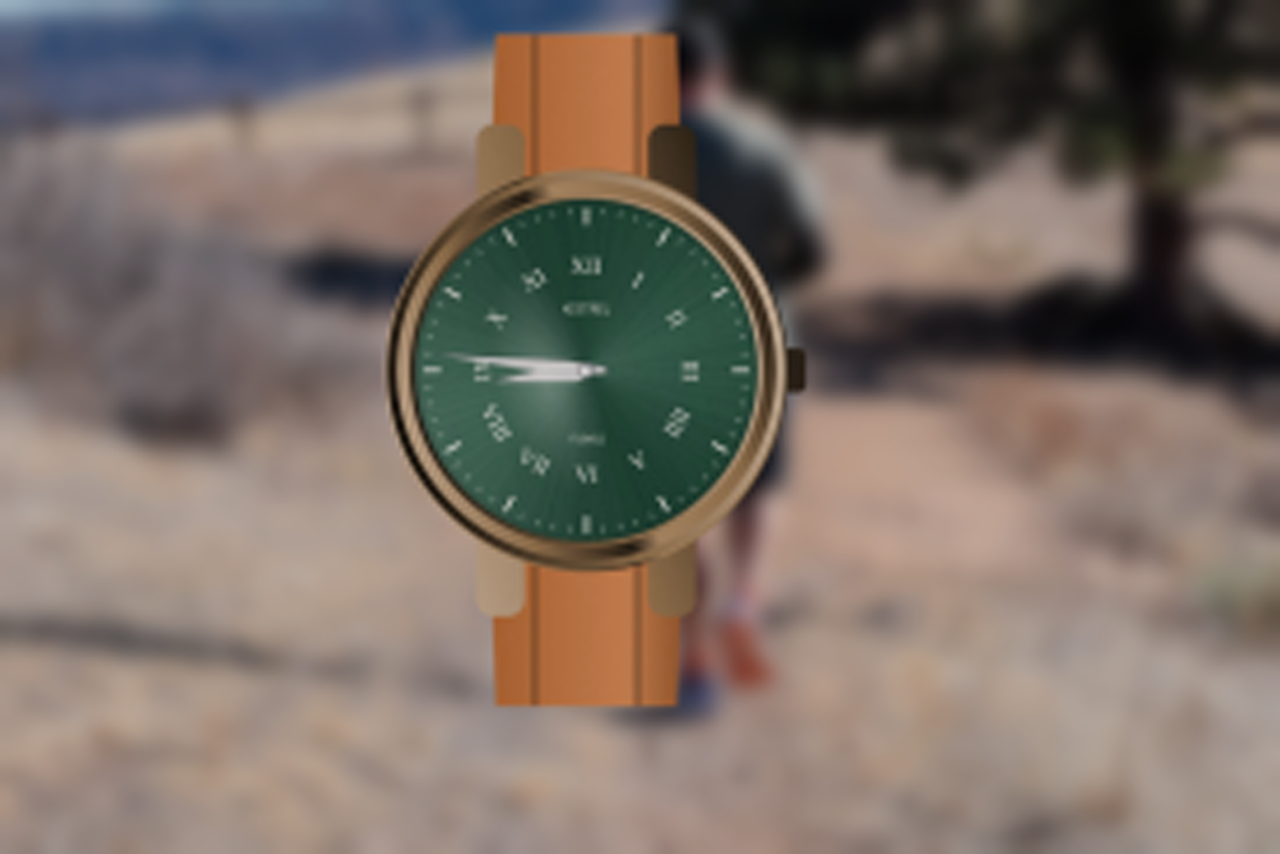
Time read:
8 h 46 min
